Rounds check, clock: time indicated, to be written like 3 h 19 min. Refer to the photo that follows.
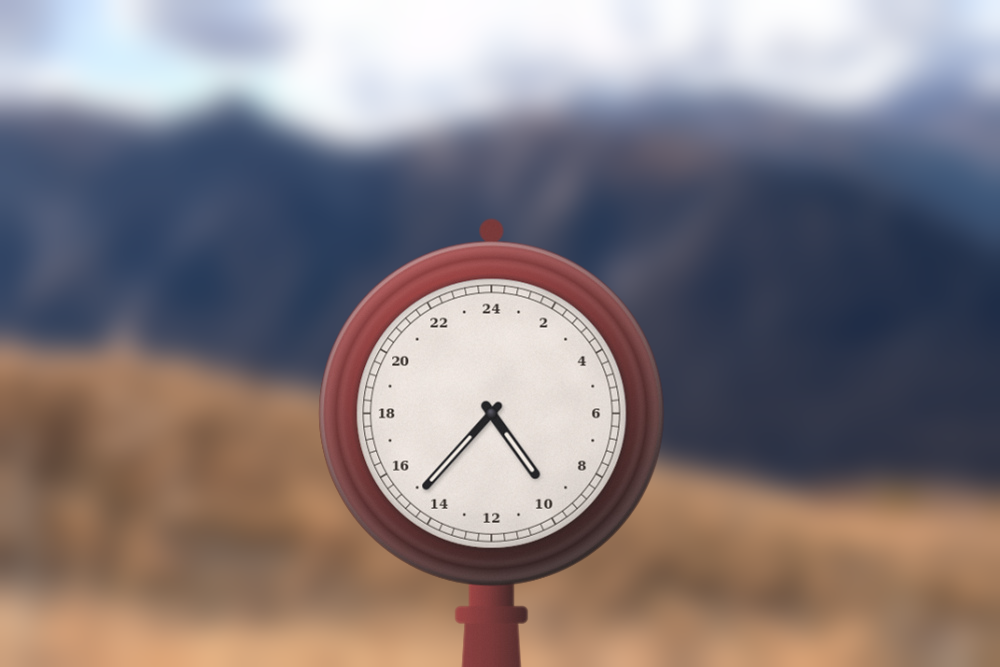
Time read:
9 h 37 min
